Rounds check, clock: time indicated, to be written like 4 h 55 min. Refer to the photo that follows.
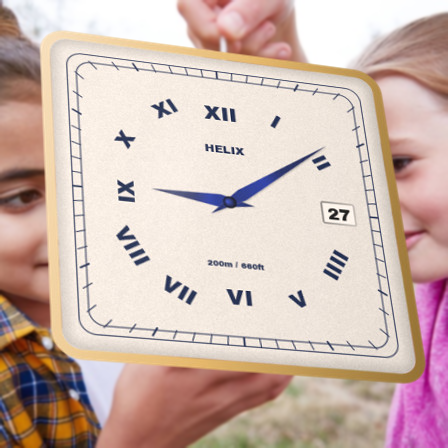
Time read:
9 h 09 min
